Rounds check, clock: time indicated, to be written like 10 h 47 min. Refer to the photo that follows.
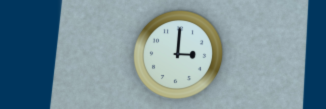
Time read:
3 h 00 min
